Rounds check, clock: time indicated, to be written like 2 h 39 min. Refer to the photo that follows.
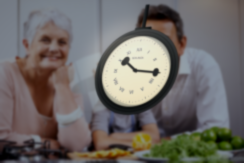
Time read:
10 h 16 min
